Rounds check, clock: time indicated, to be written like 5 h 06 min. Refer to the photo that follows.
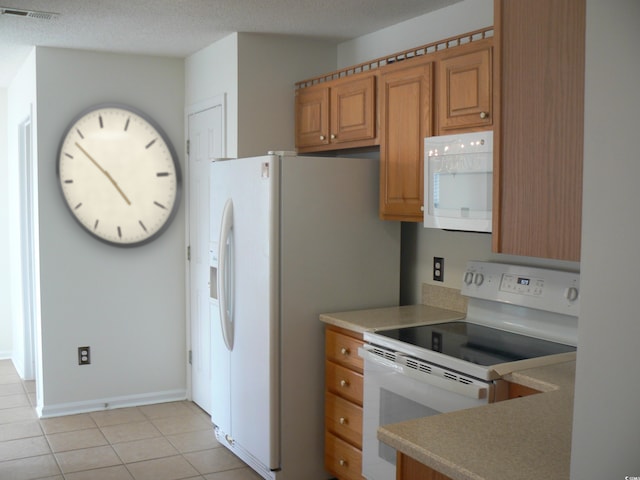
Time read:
4 h 53 min
